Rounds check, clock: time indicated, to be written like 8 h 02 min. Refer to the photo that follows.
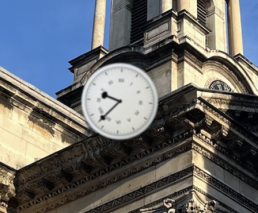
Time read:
9 h 37 min
